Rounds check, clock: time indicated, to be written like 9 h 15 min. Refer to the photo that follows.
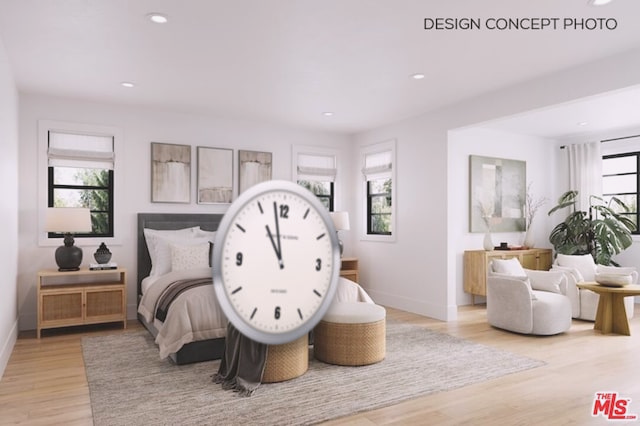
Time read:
10 h 58 min
